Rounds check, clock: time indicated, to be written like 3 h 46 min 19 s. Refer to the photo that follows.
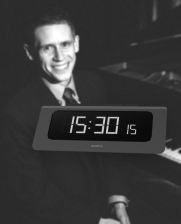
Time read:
15 h 30 min 15 s
